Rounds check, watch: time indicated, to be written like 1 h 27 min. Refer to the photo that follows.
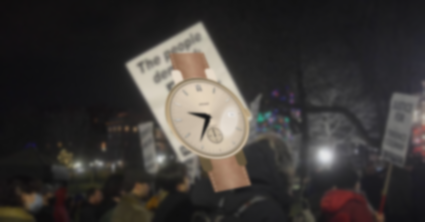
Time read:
9 h 36 min
